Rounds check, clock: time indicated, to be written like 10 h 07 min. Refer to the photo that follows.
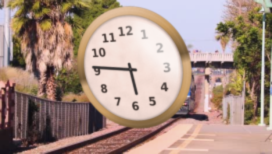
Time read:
5 h 46 min
